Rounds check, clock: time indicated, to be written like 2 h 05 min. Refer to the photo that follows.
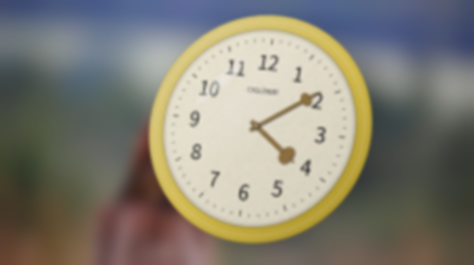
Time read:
4 h 09 min
